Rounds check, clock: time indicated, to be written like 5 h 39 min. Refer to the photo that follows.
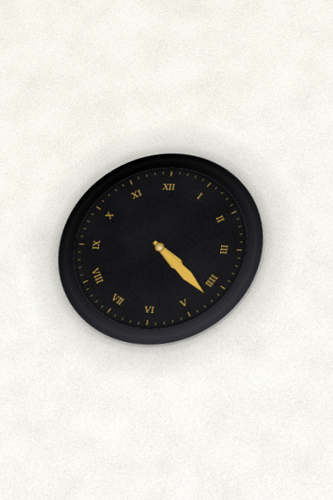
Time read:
4 h 22 min
